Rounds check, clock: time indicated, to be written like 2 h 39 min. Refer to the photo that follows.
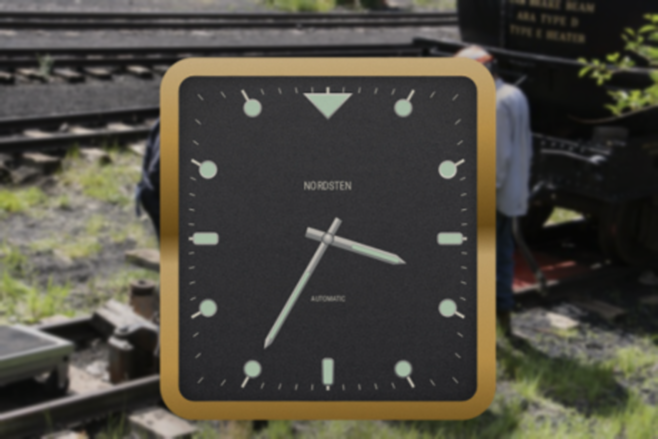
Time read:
3 h 35 min
